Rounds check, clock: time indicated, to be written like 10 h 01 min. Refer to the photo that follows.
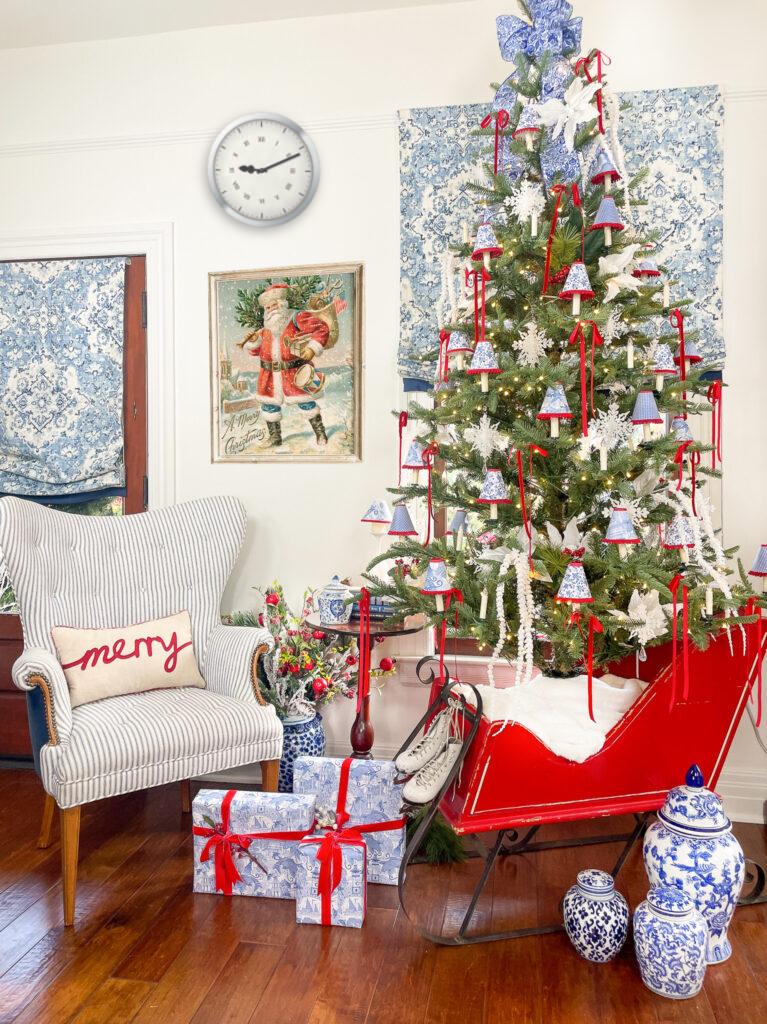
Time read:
9 h 11 min
